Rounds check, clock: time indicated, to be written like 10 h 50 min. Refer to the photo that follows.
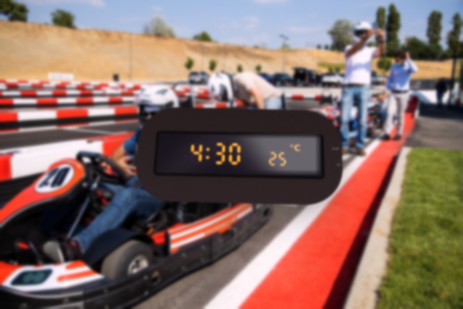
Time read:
4 h 30 min
